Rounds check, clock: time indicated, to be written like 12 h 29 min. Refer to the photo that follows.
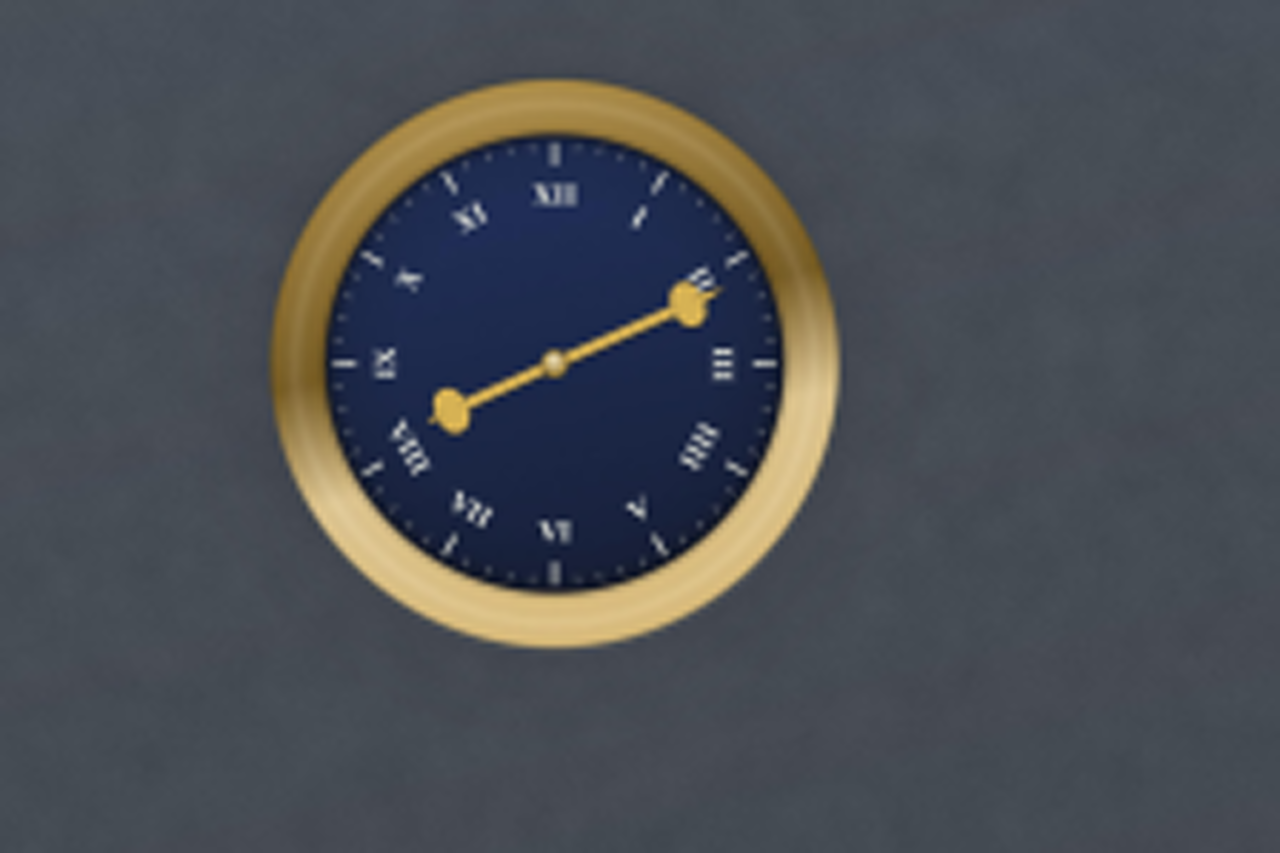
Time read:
8 h 11 min
